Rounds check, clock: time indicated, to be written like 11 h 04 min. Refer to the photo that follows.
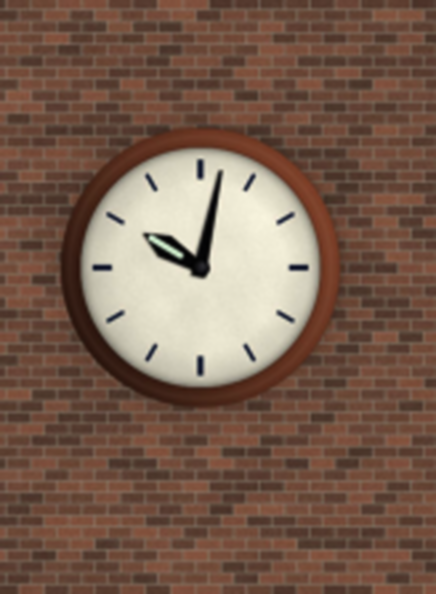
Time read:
10 h 02 min
